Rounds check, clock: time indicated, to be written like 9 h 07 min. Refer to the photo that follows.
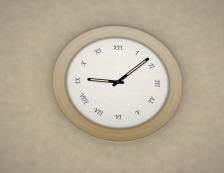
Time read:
9 h 08 min
